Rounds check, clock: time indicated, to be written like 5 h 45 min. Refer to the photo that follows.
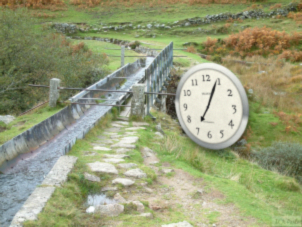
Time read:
7 h 04 min
